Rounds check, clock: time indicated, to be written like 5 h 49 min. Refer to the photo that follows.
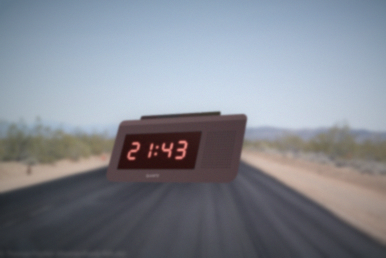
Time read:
21 h 43 min
